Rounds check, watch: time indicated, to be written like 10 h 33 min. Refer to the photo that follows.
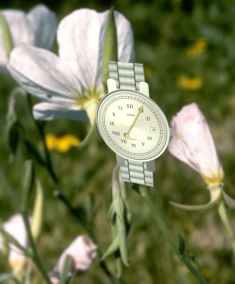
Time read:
7 h 05 min
